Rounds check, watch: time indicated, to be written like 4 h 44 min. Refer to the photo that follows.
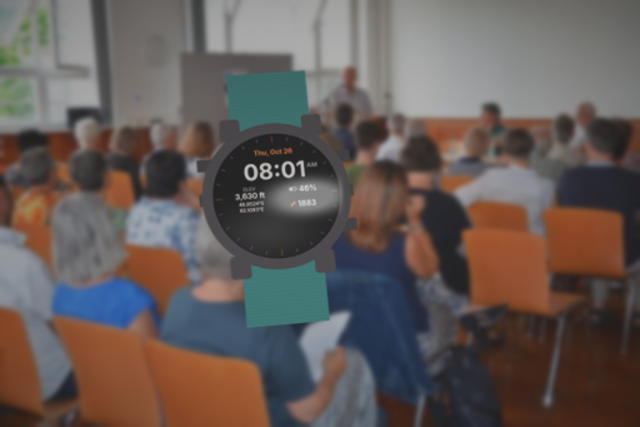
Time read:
8 h 01 min
